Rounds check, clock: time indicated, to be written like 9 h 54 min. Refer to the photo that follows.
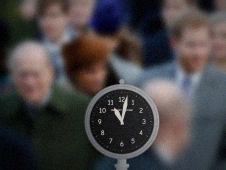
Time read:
11 h 02 min
